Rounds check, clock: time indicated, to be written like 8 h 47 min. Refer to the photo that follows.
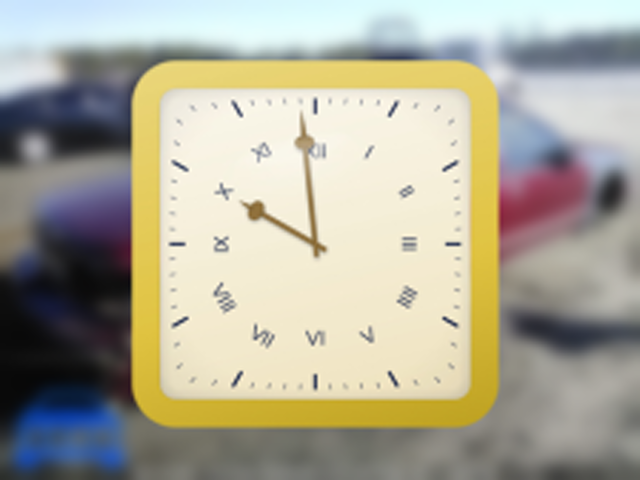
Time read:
9 h 59 min
